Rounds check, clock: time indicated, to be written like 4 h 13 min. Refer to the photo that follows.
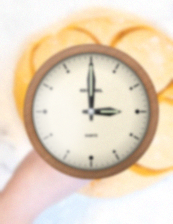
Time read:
3 h 00 min
